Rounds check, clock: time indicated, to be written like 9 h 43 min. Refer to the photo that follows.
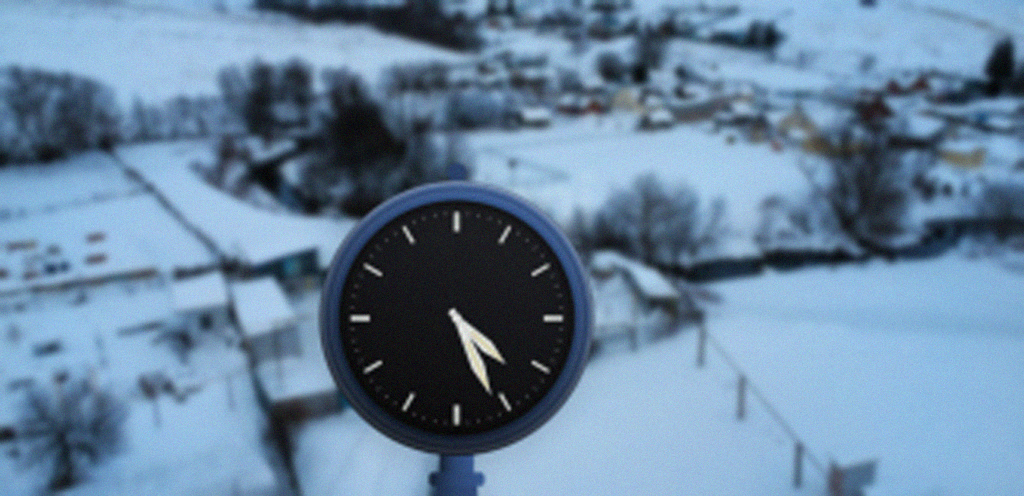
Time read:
4 h 26 min
